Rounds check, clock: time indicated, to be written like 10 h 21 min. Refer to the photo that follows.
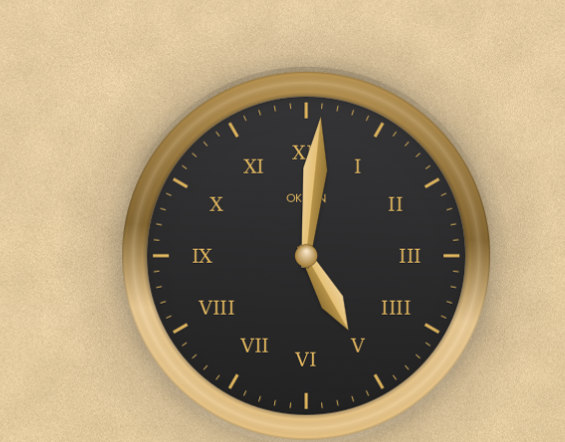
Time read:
5 h 01 min
